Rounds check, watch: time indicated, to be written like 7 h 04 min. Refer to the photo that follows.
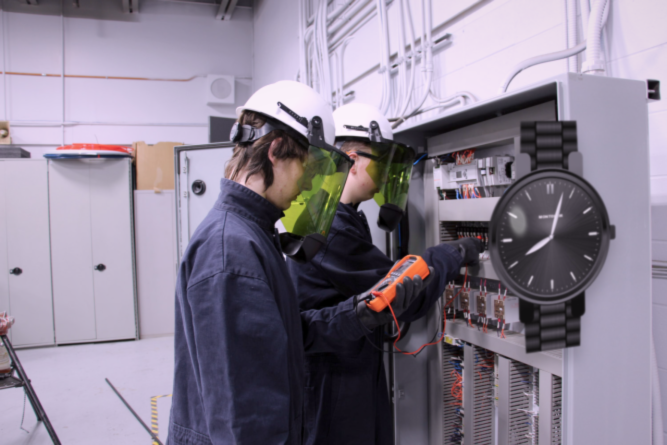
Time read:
8 h 03 min
